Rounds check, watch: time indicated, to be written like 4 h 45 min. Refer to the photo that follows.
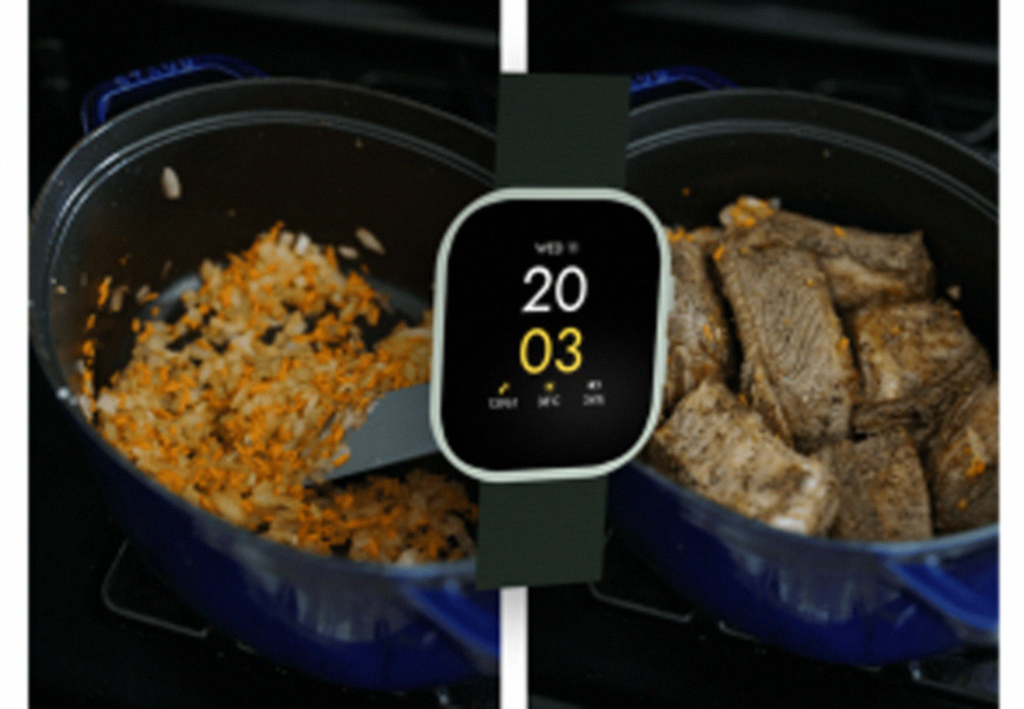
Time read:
20 h 03 min
